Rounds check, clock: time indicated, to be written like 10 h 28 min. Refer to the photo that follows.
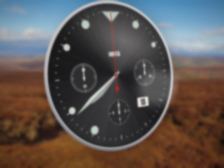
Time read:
7 h 39 min
